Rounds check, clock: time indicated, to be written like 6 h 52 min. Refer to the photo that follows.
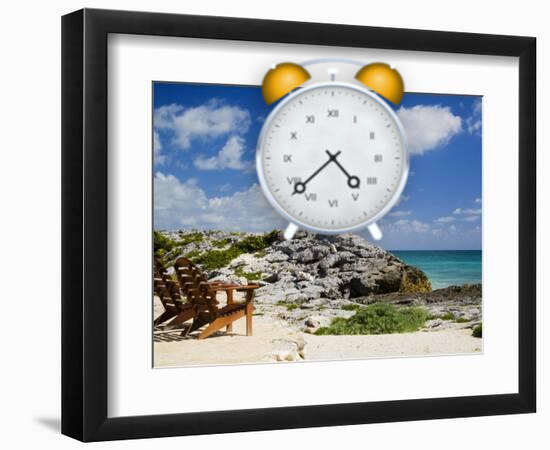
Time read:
4 h 38 min
